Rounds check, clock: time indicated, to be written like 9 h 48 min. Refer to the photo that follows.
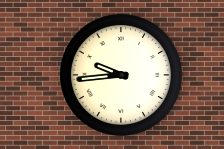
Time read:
9 h 44 min
